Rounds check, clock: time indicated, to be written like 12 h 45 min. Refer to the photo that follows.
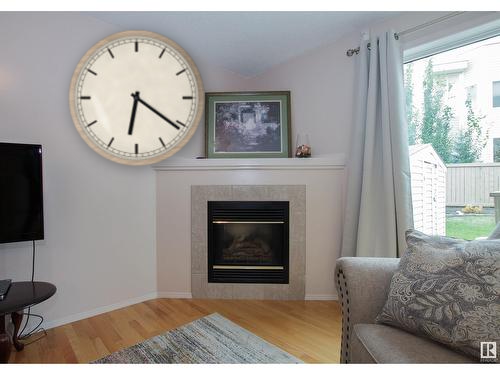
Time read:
6 h 21 min
